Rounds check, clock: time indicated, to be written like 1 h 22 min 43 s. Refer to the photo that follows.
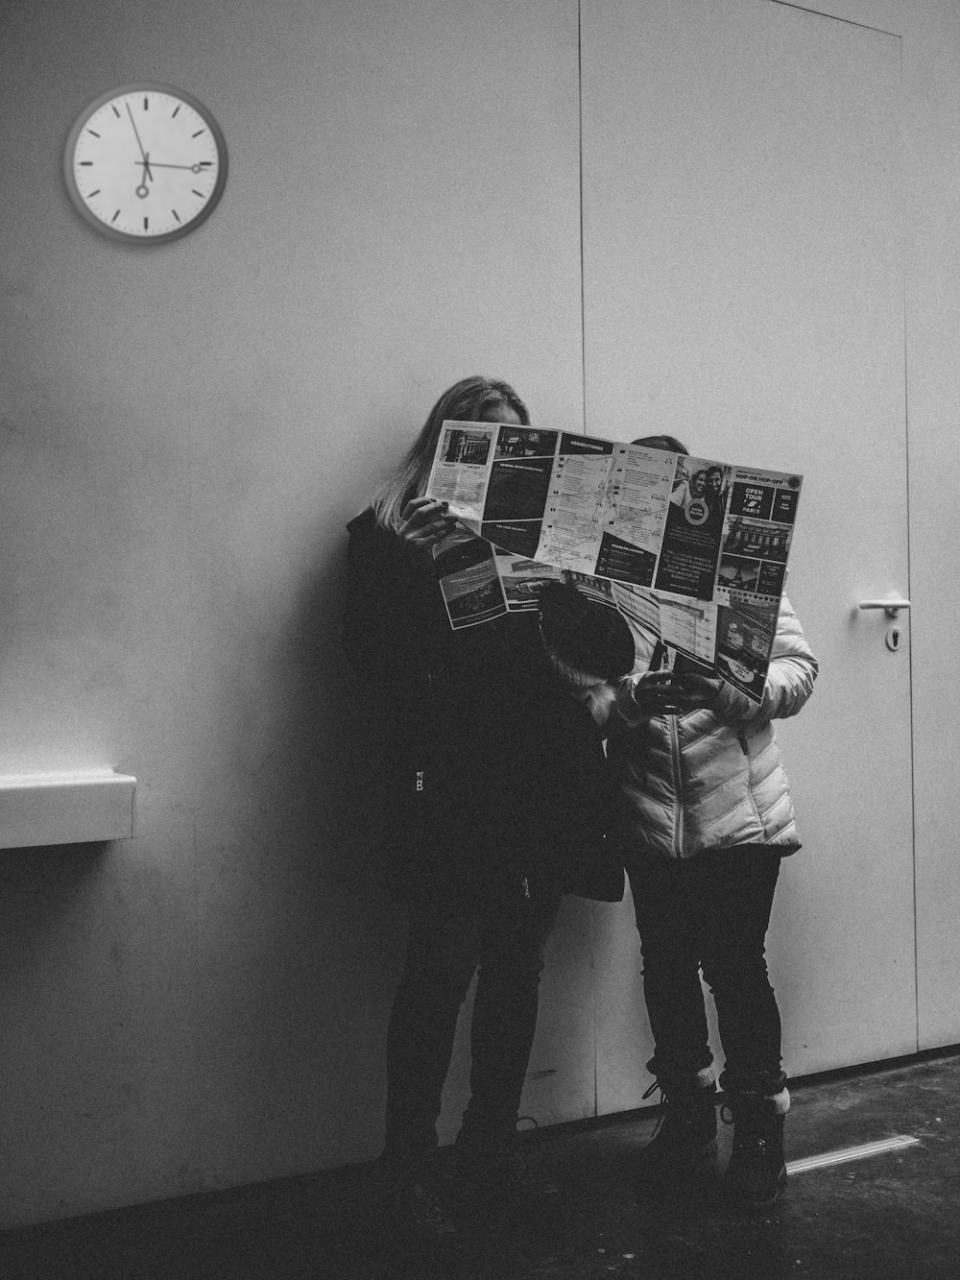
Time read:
6 h 15 min 57 s
